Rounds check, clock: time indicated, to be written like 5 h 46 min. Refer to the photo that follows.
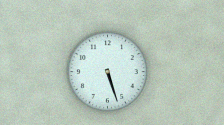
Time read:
5 h 27 min
